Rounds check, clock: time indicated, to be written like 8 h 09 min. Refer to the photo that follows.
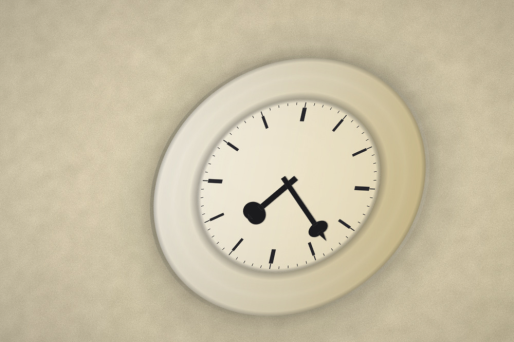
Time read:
7 h 23 min
